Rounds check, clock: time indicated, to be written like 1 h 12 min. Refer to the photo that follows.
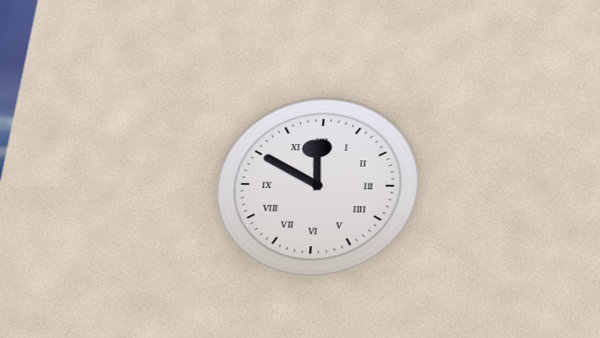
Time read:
11 h 50 min
